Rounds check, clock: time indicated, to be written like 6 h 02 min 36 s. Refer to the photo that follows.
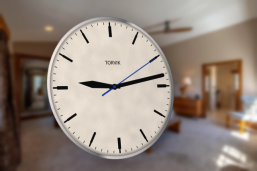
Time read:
9 h 13 min 10 s
